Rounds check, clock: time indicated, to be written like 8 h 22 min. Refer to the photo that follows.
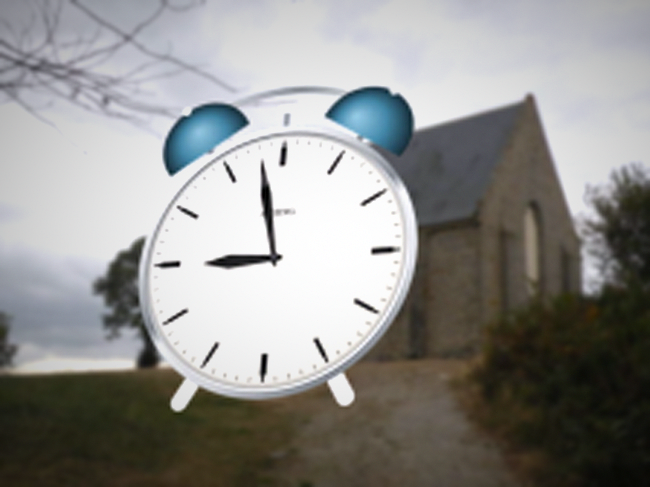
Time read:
8 h 58 min
